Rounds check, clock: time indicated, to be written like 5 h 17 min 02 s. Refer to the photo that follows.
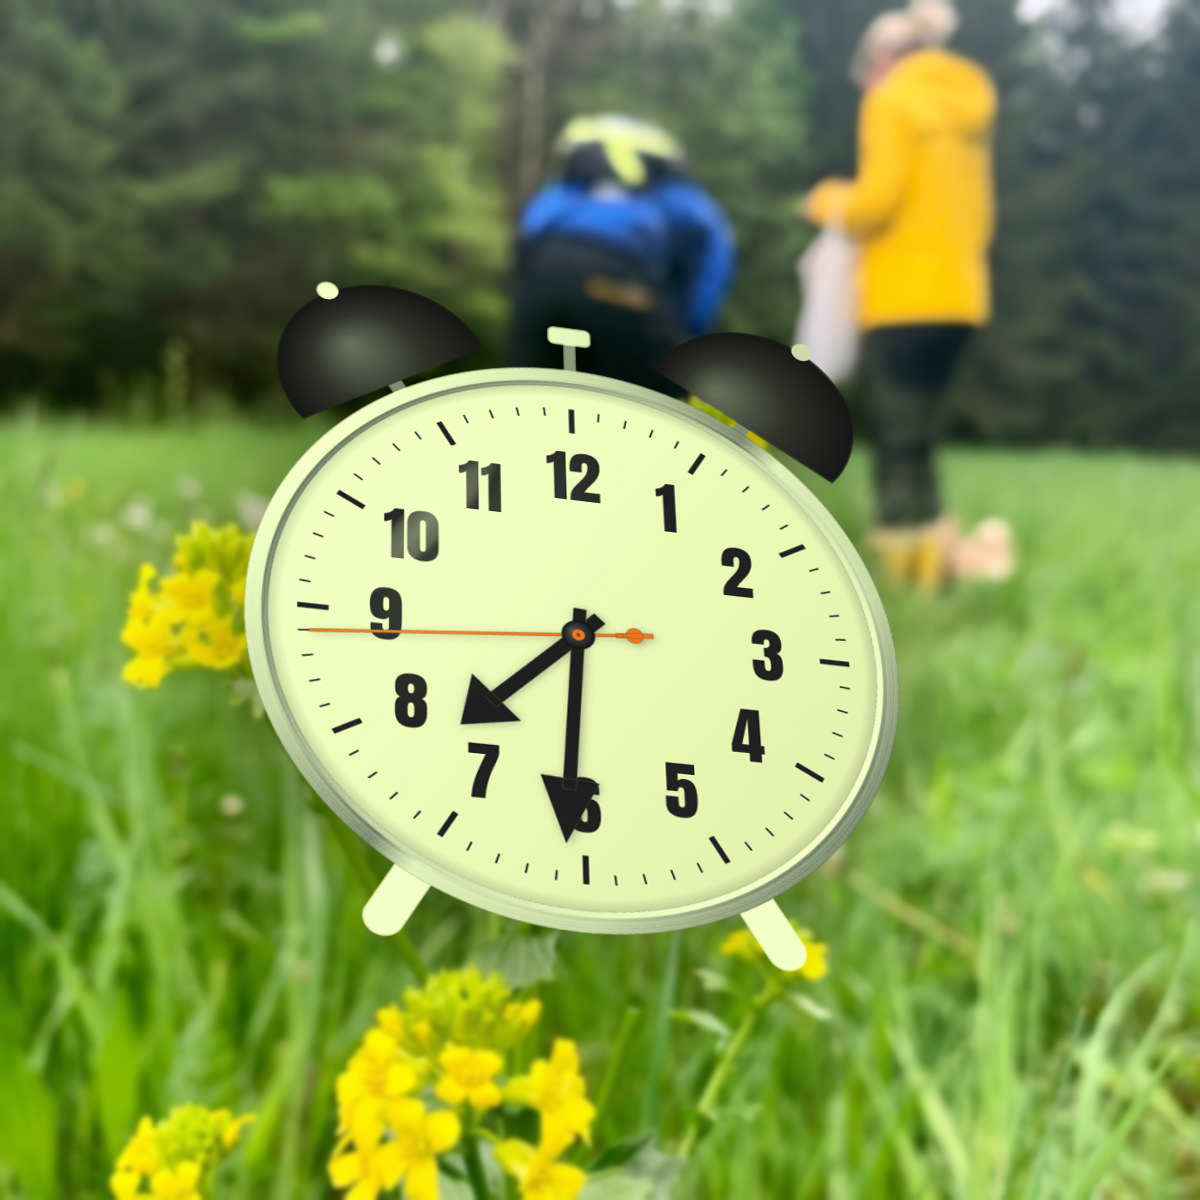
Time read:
7 h 30 min 44 s
